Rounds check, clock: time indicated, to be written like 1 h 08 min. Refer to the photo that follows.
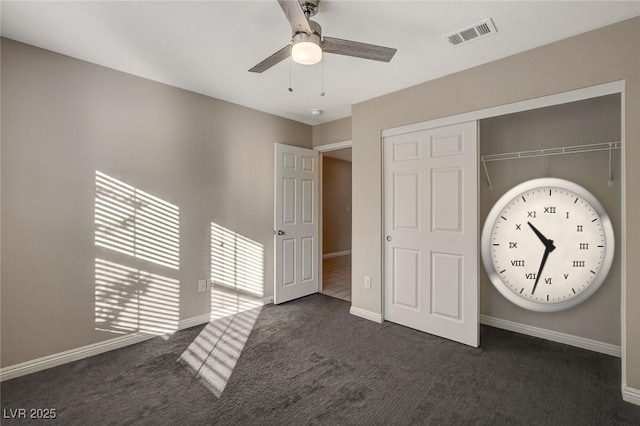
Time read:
10 h 33 min
